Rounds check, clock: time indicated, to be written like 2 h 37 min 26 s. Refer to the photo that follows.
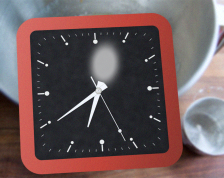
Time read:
6 h 39 min 26 s
